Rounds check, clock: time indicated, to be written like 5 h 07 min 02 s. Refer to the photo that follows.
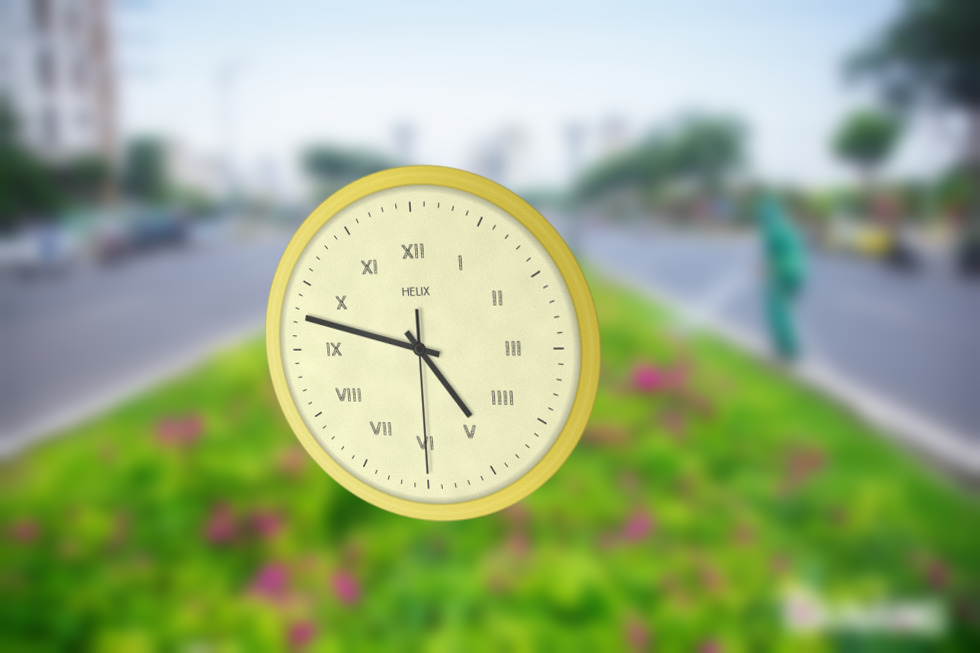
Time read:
4 h 47 min 30 s
